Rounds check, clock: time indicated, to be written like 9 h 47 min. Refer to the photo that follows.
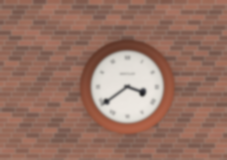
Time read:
3 h 39 min
